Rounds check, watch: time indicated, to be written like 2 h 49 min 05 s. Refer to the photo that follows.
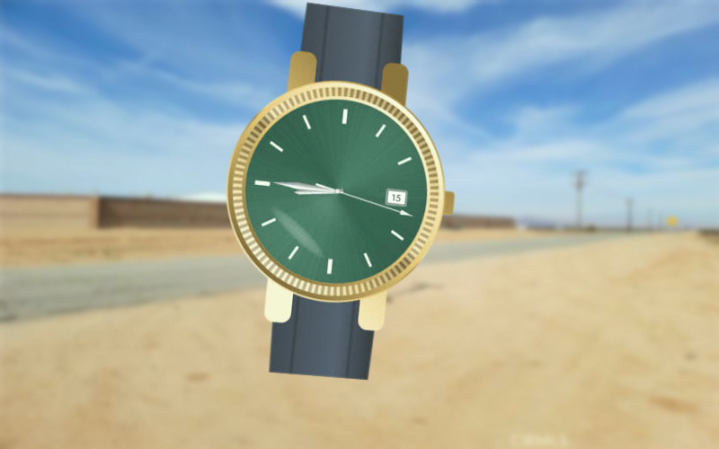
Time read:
8 h 45 min 17 s
